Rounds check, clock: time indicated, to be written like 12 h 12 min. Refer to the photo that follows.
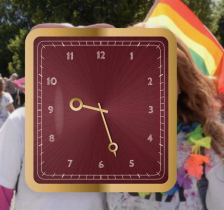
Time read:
9 h 27 min
